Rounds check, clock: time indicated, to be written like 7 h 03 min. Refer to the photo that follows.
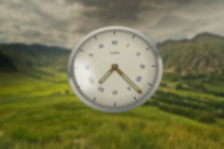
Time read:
7 h 23 min
